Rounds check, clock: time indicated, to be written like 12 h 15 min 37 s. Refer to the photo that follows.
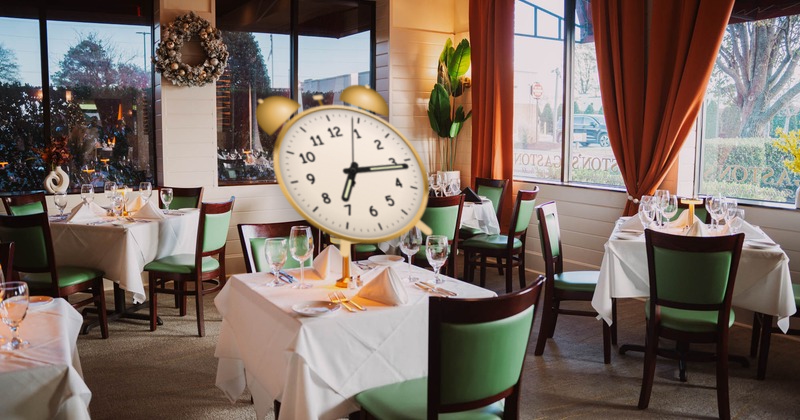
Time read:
7 h 16 min 04 s
